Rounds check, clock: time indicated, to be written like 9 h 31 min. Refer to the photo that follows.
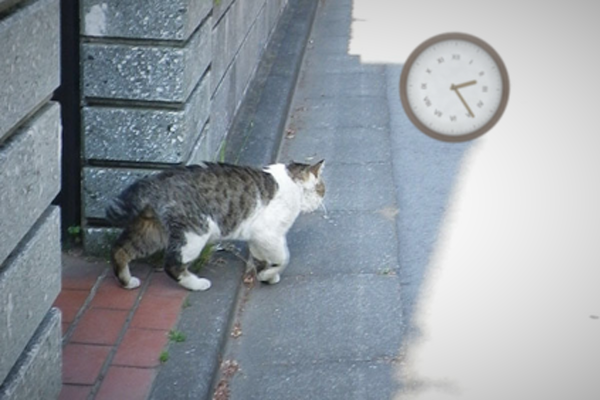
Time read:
2 h 24 min
